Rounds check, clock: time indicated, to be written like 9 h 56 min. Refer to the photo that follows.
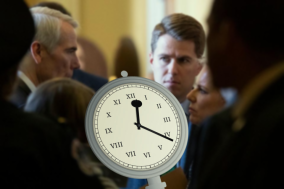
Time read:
12 h 21 min
